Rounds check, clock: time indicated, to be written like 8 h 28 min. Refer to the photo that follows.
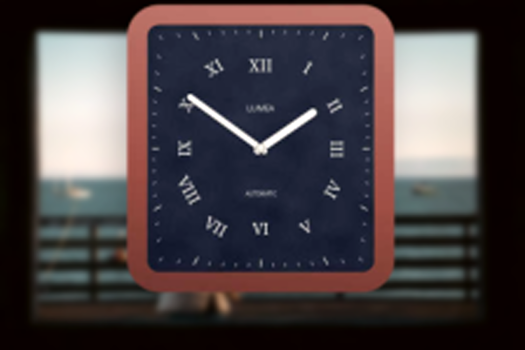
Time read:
1 h 51 min
